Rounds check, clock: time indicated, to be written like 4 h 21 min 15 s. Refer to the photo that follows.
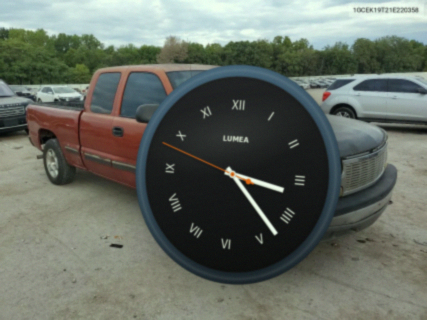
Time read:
3 h 22 min 48 s
